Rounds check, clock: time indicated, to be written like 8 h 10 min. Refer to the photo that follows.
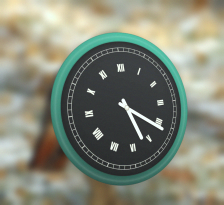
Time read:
5 h 21 min
